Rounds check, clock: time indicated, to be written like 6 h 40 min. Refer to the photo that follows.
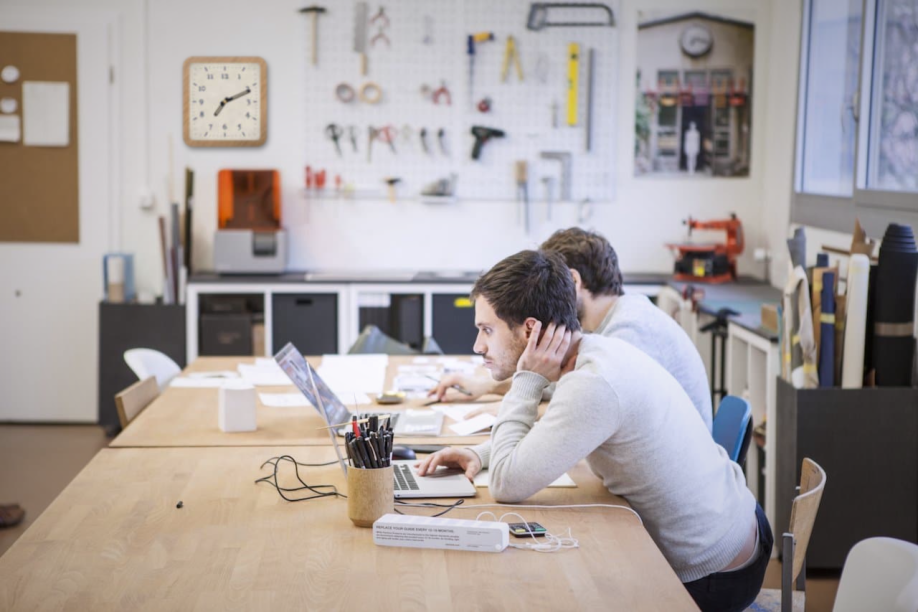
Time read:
7 h 11 min
